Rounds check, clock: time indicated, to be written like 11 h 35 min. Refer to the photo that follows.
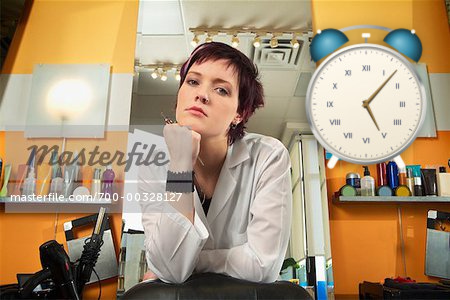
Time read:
5 h 07 min
